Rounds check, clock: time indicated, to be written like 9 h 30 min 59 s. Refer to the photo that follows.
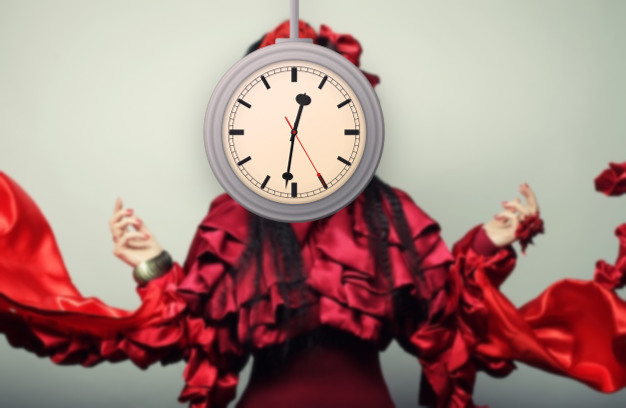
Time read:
12 h 31 min 25 s
